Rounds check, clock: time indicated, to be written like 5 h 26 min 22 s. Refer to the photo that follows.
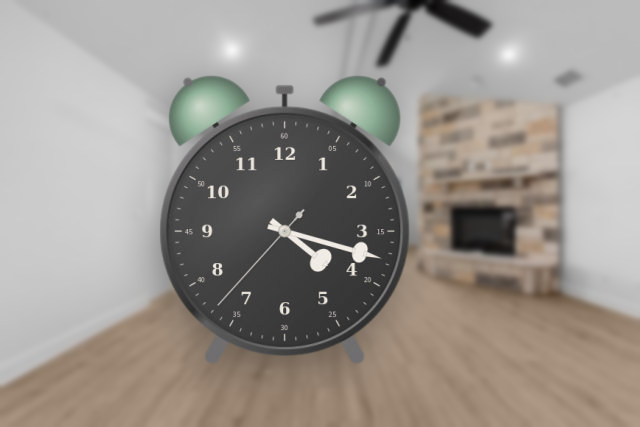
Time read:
4 h 17 min 37 s
